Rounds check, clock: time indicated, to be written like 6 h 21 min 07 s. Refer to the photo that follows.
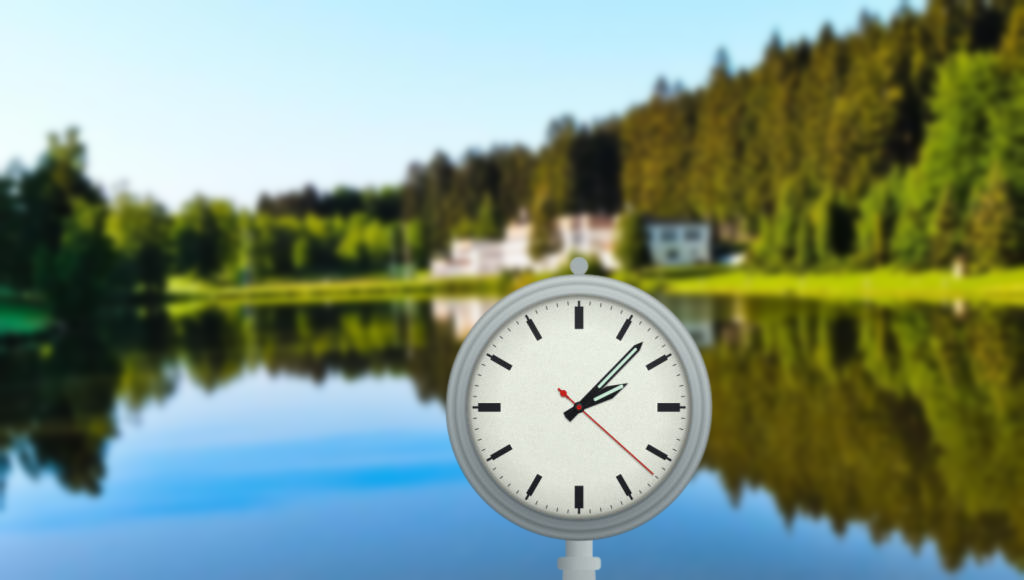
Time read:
2 h 07 min 22 s
